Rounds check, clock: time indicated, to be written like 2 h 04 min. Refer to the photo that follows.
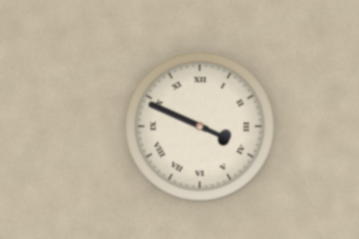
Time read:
3 h 49 min
